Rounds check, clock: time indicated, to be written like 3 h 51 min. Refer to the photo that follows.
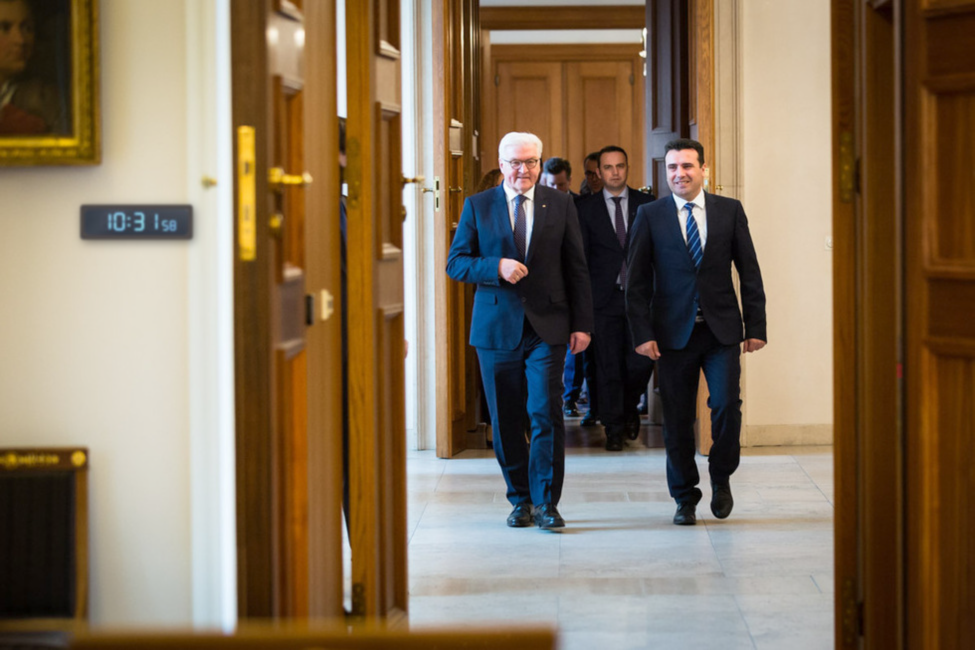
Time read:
10 h 31 min
